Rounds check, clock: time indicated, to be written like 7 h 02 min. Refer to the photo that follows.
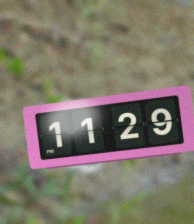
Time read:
11 h 29 min
